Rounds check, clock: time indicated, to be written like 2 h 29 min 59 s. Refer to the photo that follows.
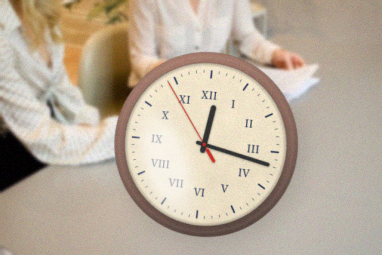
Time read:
12 h 16 min 54 s
